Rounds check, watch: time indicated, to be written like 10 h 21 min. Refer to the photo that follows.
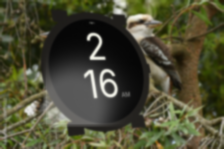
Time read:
2 h 16 min
